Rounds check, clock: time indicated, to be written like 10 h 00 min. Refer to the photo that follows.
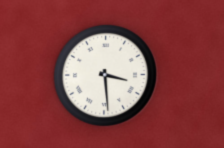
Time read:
3 h 29 min
